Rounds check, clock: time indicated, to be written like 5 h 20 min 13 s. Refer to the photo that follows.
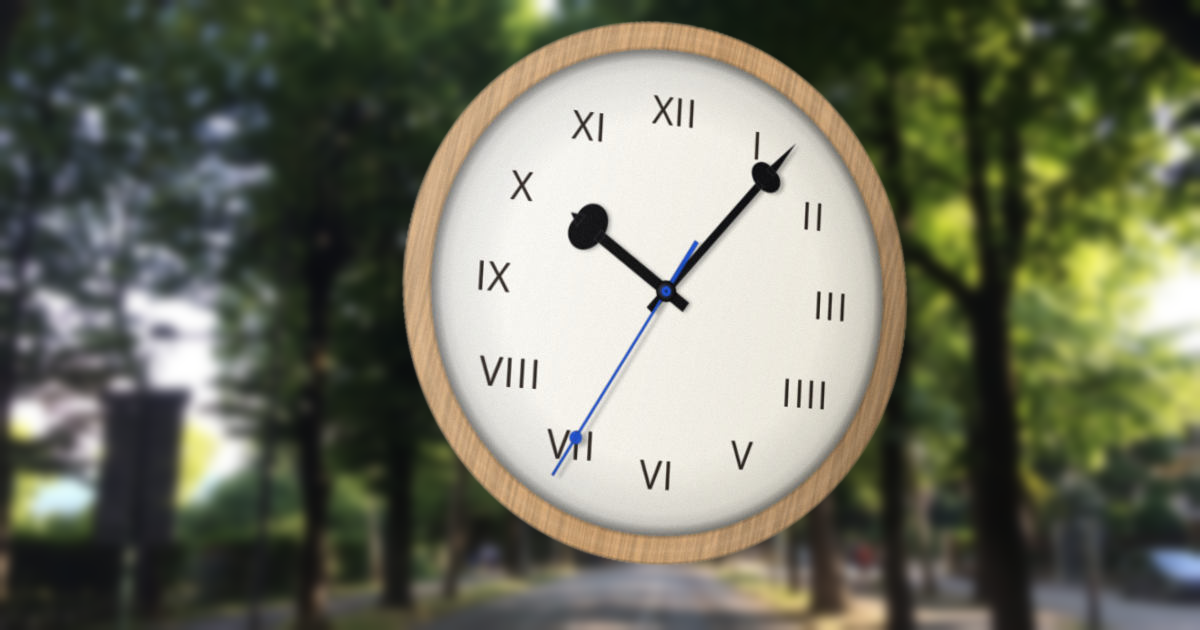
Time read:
10 h 06 min 35 s
